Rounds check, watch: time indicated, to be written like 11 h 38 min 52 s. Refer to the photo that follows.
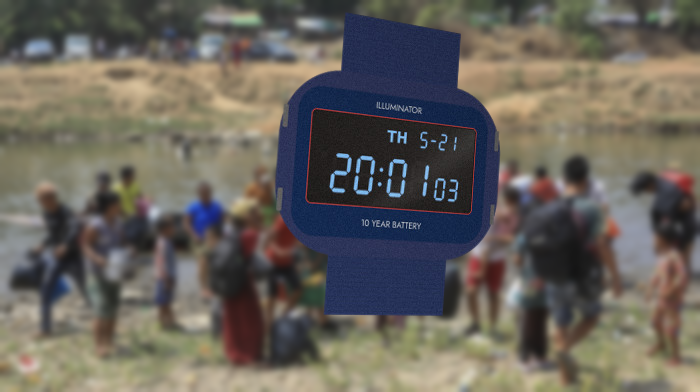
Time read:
20 h 01 min 03 s
